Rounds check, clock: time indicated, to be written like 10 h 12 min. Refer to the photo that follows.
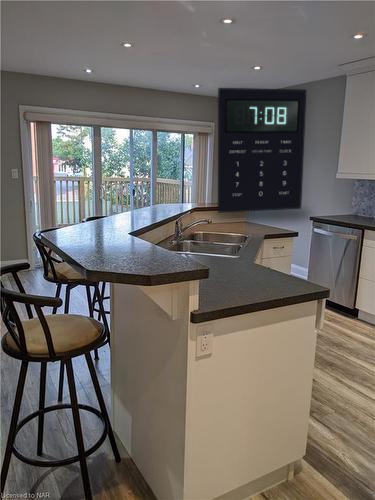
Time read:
7 h 08 min
